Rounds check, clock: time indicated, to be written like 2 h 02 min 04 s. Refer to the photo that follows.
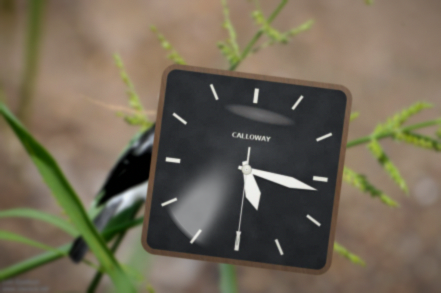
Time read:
5 h 16 min 30 s
